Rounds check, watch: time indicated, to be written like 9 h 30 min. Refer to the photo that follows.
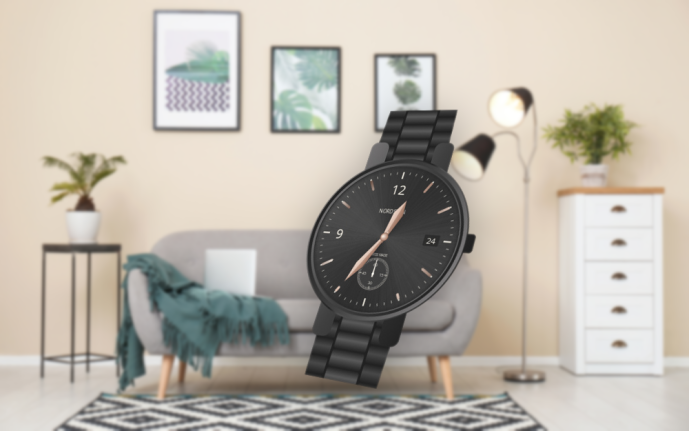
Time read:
12 h 35 min
